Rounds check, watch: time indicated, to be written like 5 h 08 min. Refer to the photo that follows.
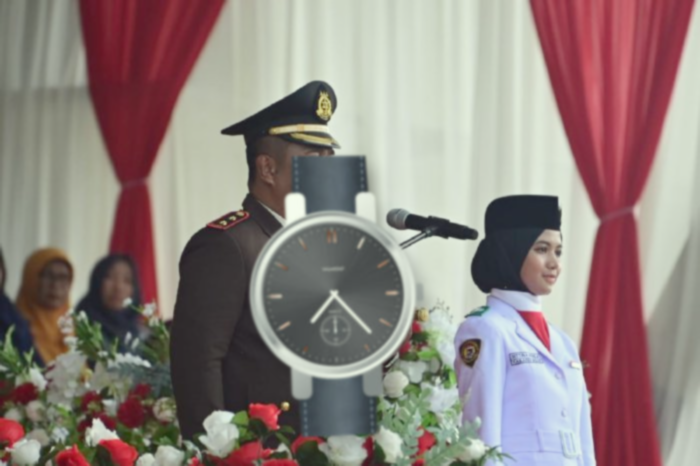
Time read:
7 h 23 min
